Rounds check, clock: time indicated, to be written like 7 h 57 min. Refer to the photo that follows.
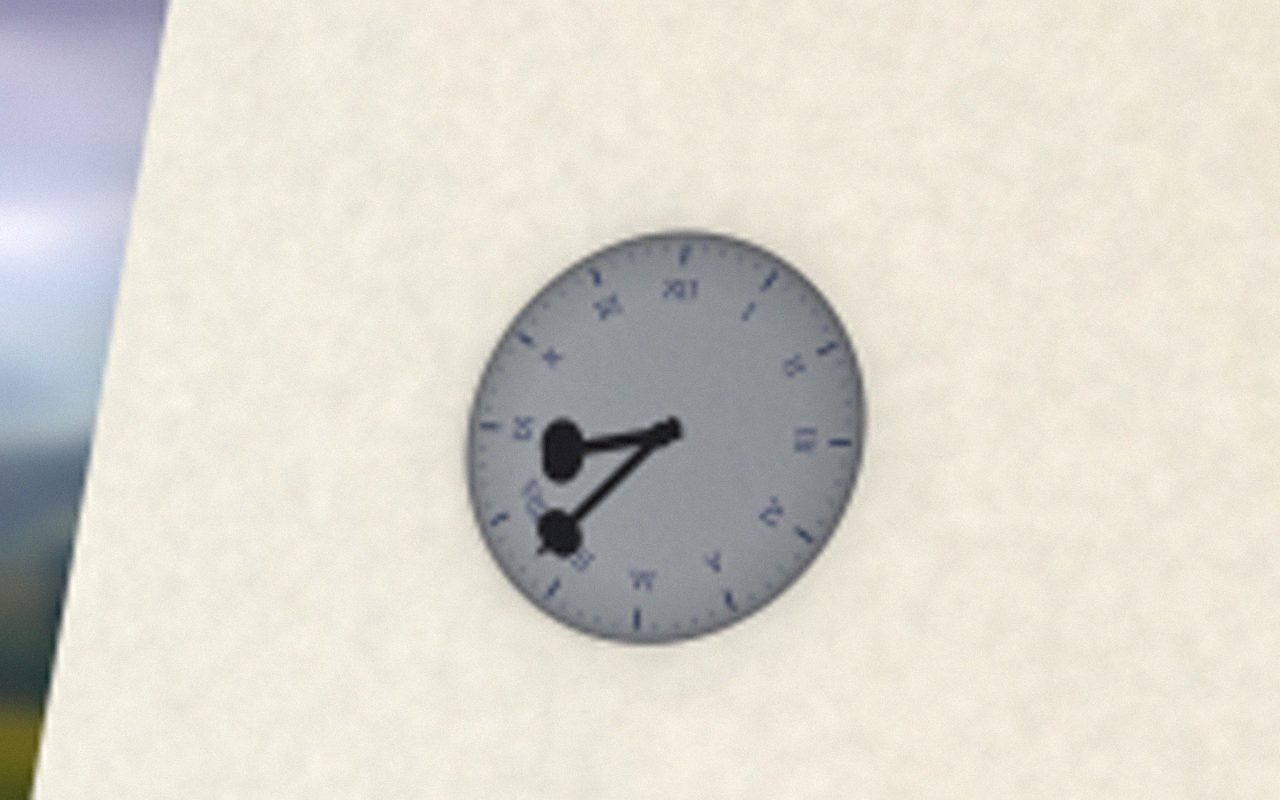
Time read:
8 h 37 min
